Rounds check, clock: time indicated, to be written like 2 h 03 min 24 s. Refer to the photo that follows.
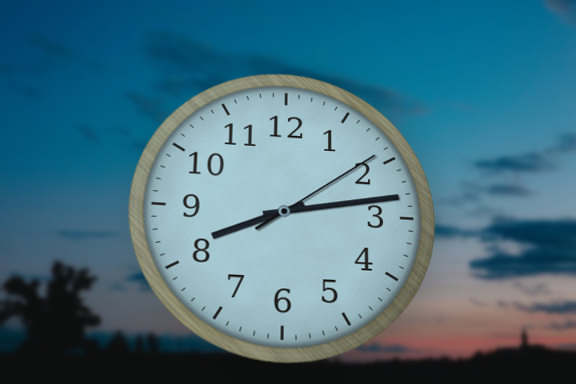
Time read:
8 h 13 min 09 s
